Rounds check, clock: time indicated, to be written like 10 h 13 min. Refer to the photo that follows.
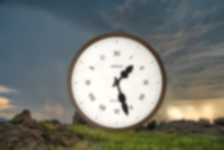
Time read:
1 h 27 min
